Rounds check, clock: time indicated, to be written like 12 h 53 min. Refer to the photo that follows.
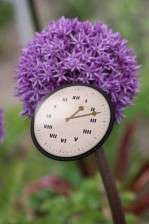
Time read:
1 h 12 min
